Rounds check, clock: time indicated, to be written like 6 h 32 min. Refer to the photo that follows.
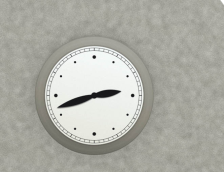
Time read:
2 h 42 min
